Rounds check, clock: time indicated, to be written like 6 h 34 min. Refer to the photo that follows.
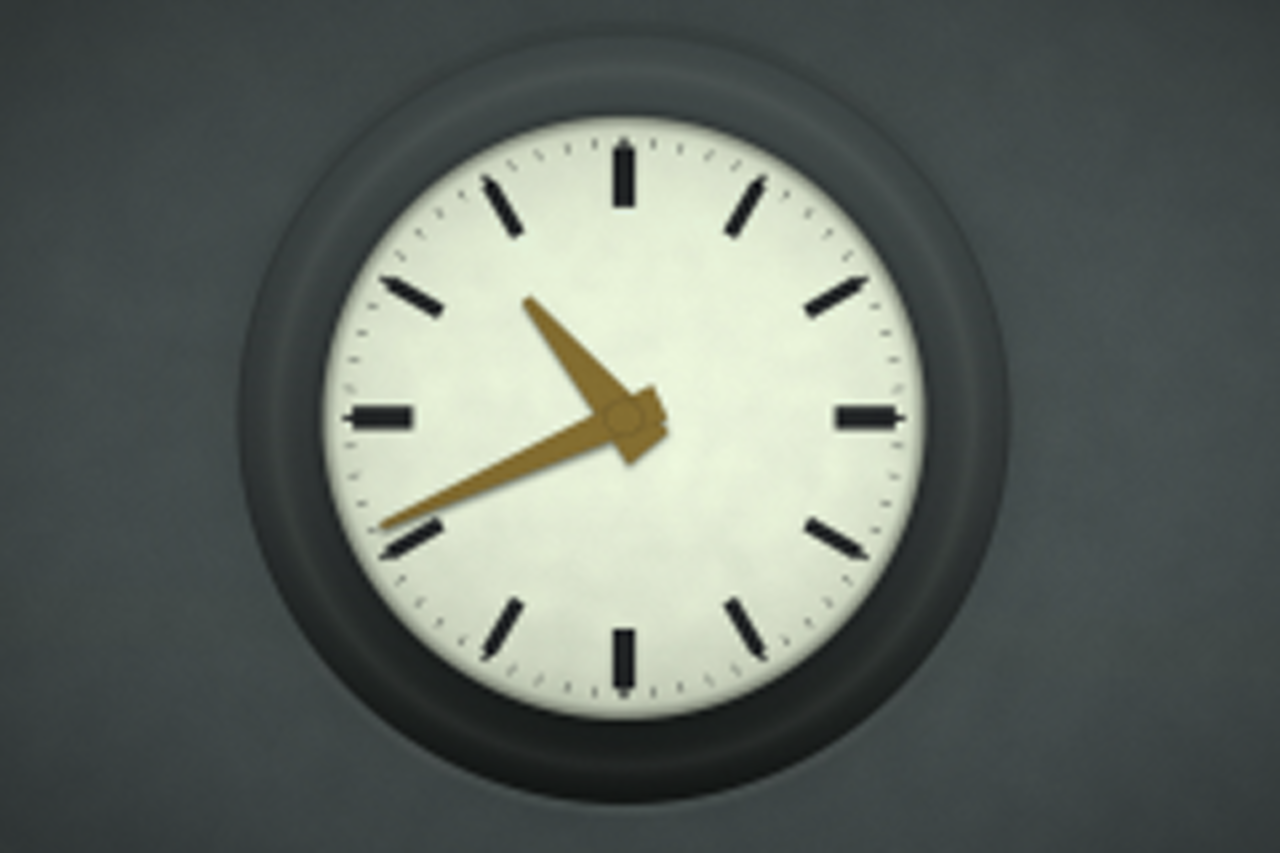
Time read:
10 h 41 min
